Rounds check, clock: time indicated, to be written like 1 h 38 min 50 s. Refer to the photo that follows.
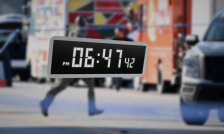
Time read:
6 h 47 min 42 s
